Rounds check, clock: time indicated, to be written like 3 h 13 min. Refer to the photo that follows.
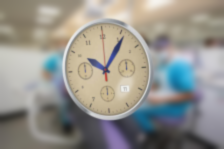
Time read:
10 h 06 min
